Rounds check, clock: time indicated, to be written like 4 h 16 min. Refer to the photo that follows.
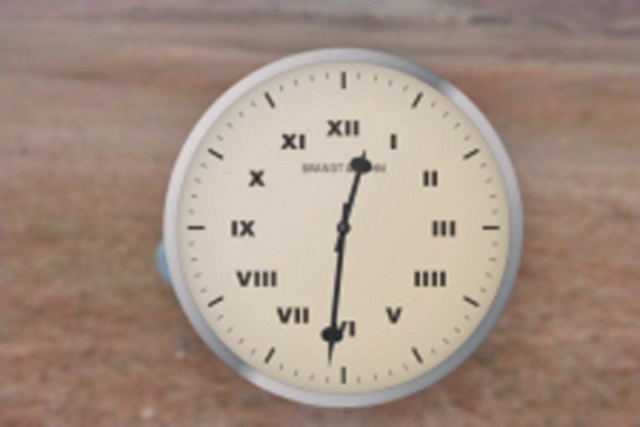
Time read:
12 h 31 min
